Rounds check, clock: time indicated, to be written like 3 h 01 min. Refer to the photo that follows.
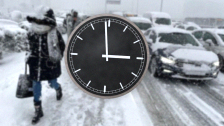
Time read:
2 h 59 min
